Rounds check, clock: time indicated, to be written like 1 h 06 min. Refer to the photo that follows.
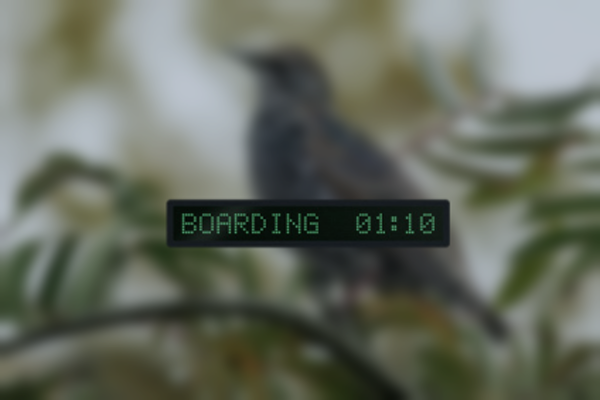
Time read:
1 h 10 min
